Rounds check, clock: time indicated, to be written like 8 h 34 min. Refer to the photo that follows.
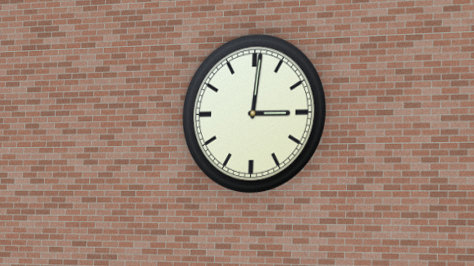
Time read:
3 h 01 min
